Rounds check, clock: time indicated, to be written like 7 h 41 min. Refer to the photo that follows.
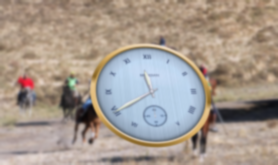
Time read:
11 h 40 min
